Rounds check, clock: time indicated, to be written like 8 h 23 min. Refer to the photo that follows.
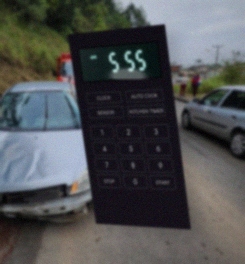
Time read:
5 h 55 min
